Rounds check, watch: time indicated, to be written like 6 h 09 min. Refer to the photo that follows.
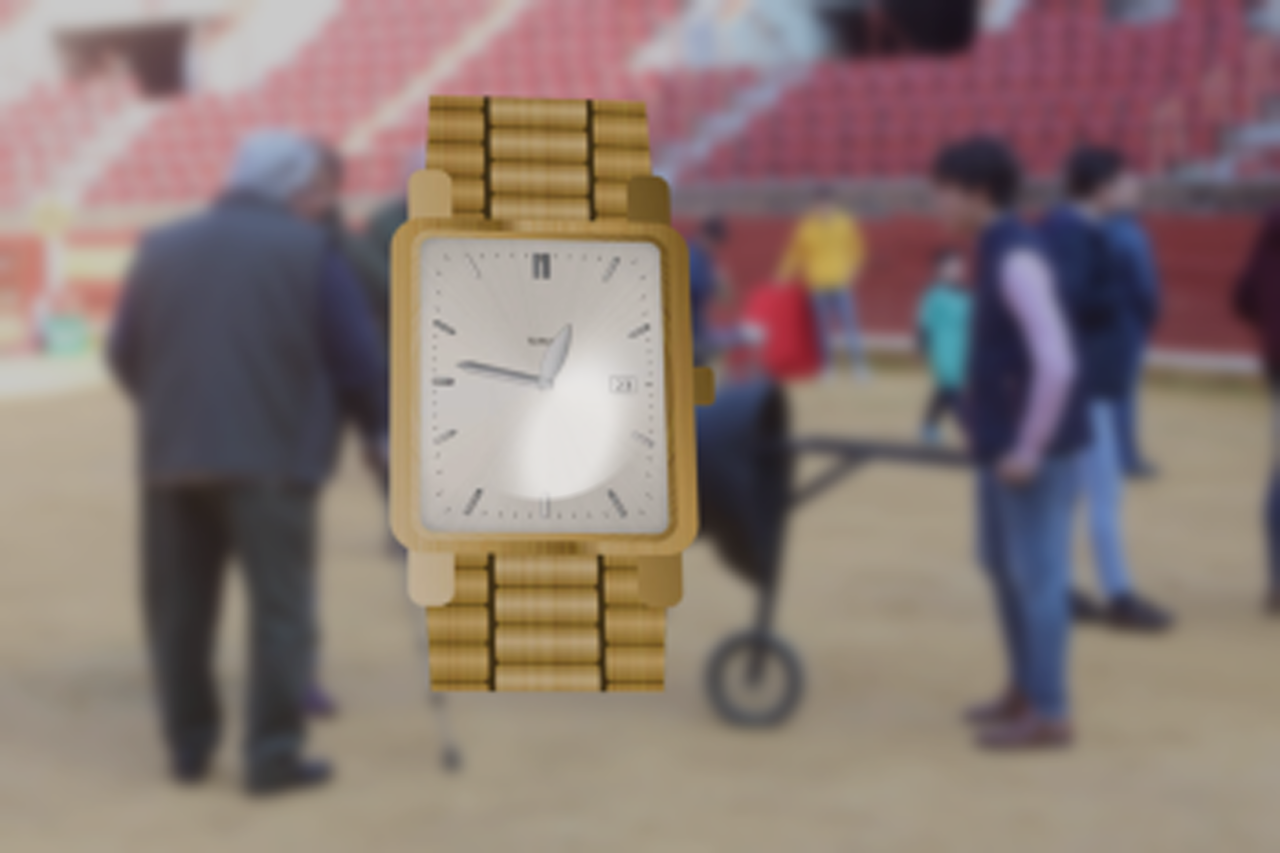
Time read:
12 h 47 min
